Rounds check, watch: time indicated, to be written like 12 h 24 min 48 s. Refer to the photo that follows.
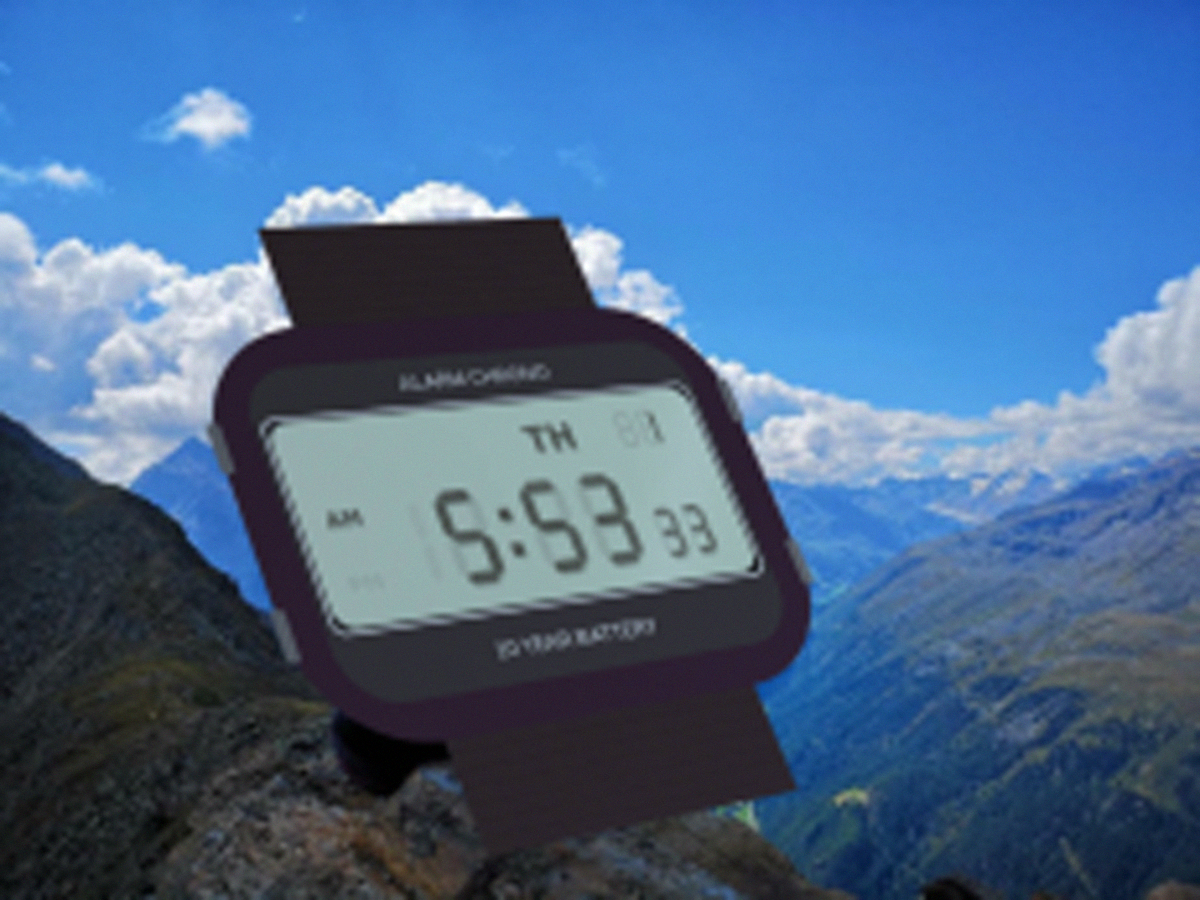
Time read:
5 h 53 min 33 s
